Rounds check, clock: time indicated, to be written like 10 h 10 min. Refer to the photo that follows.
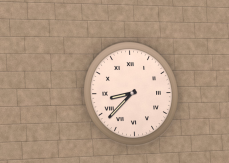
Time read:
8 h 38 min
